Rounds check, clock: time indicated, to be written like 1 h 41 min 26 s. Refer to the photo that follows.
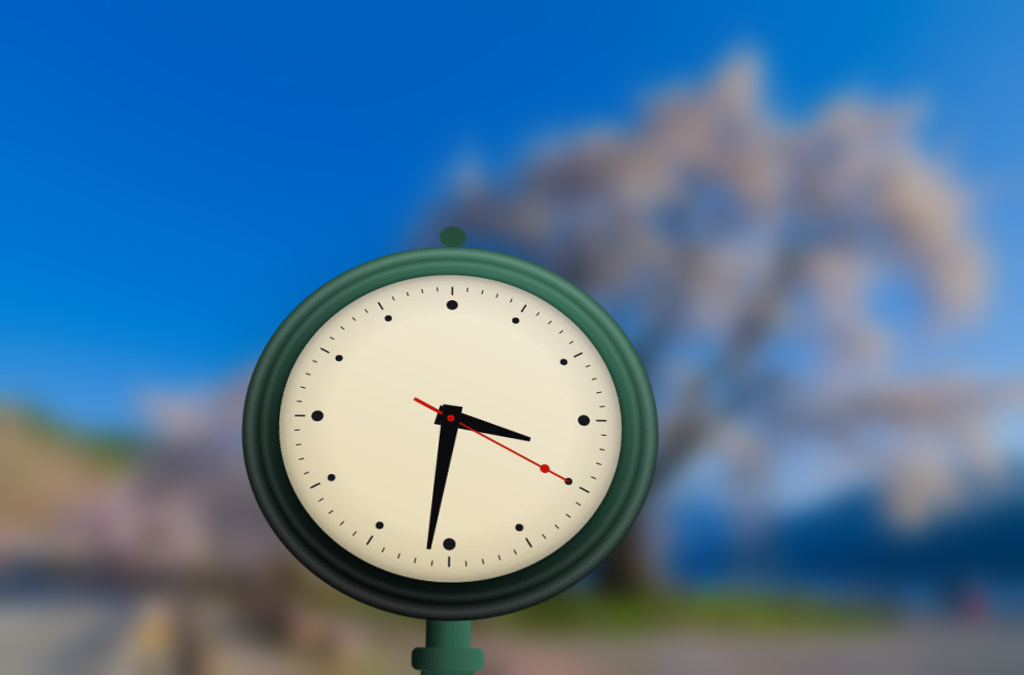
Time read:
3 h 31 min 20 s
